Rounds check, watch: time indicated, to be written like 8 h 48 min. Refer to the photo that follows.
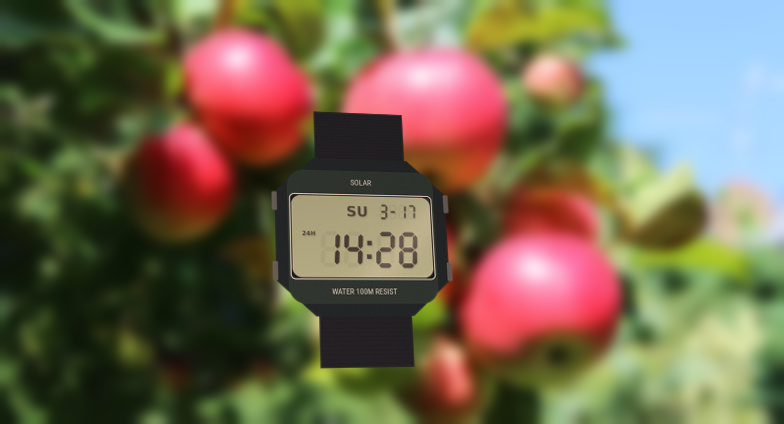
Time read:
14 h 28 min
